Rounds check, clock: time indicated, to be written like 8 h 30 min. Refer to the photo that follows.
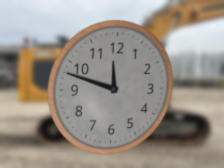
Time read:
11 h 48 min
